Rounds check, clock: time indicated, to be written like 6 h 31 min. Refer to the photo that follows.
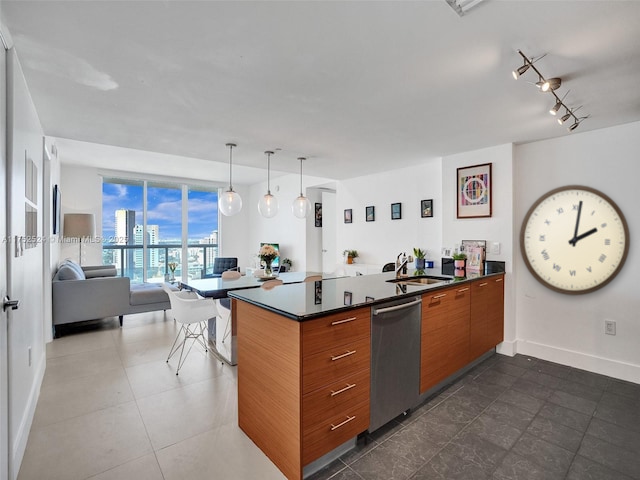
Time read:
2 h 01 min
